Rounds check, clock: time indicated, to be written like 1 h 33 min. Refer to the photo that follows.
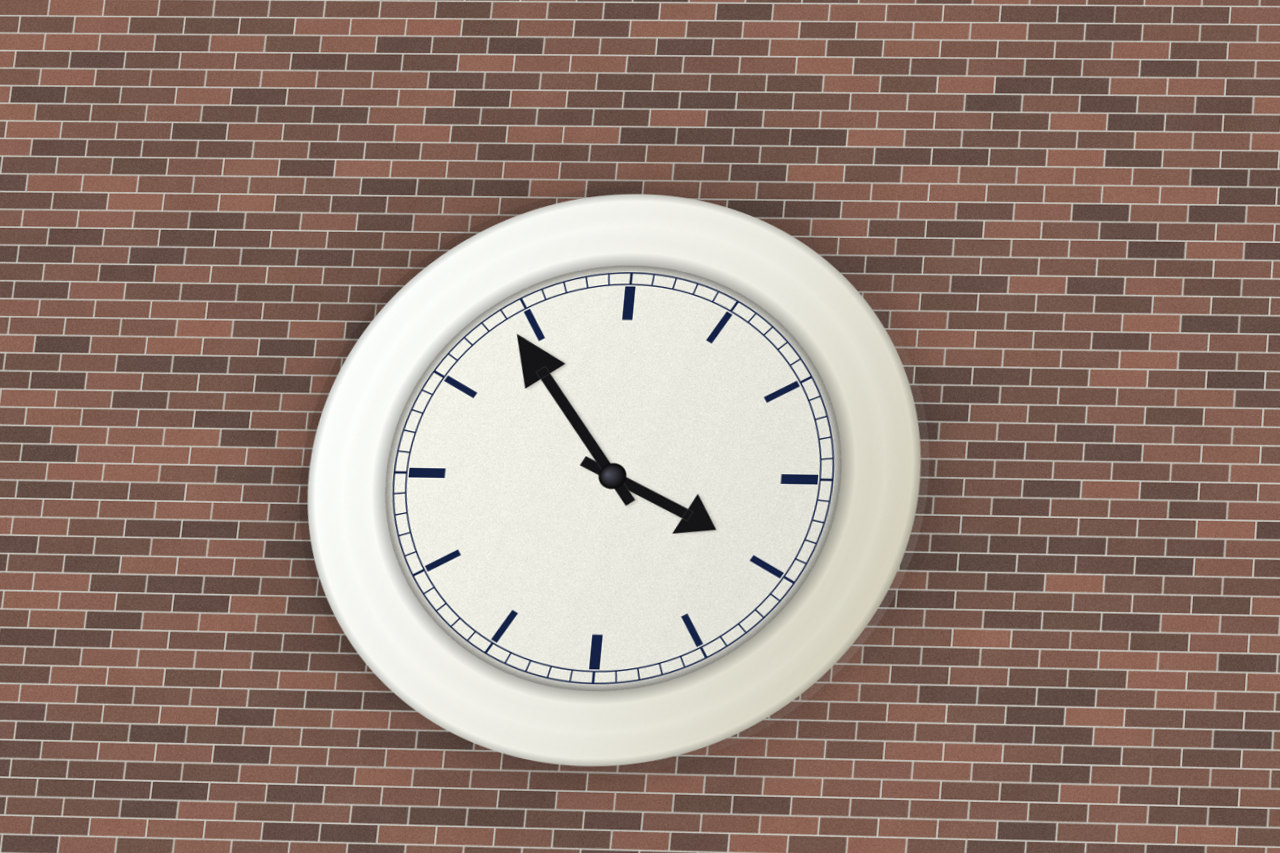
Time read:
3 h 54 min
